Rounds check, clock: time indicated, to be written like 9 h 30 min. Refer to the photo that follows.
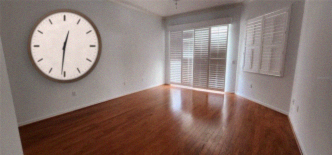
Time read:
12 h 31 min
